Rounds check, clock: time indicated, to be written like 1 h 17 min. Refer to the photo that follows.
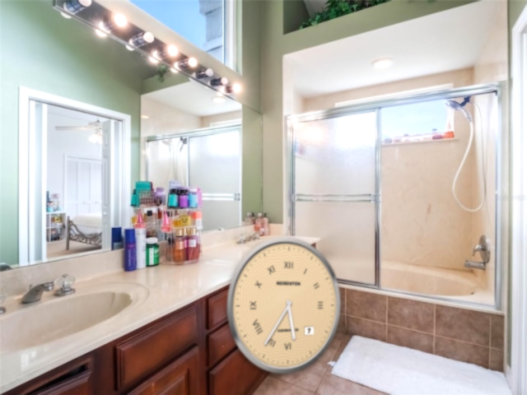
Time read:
5 h 36 min
